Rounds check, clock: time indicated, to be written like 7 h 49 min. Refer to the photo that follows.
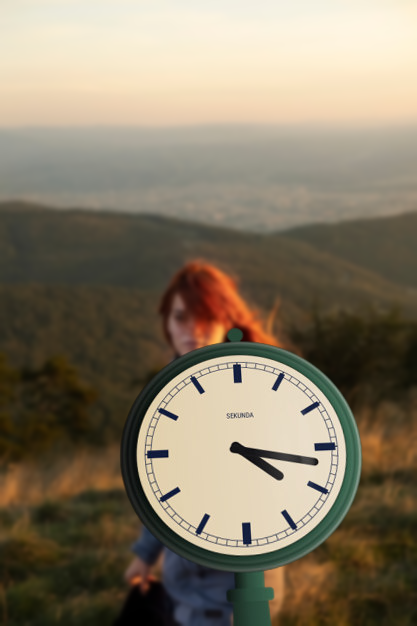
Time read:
4 h 17 min
